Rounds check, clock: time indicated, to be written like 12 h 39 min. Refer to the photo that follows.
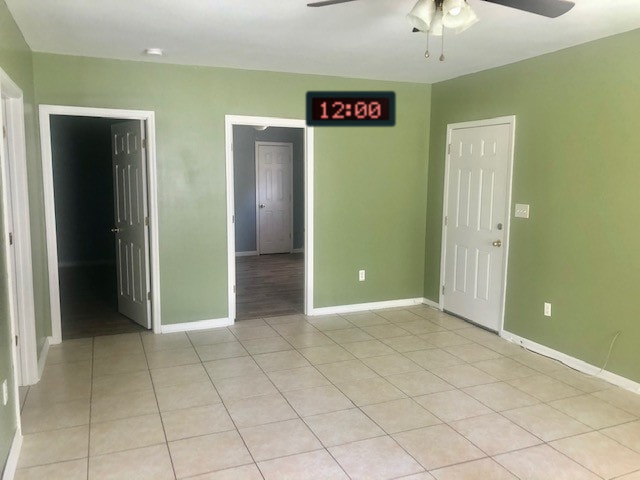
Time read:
12 h 00 min
